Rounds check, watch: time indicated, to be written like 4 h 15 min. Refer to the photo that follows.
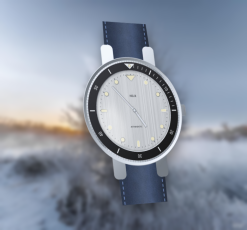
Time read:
4 h 53 min
